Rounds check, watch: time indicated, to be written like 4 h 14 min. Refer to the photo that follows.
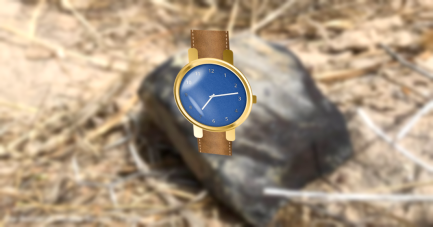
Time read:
7 h 13 min
